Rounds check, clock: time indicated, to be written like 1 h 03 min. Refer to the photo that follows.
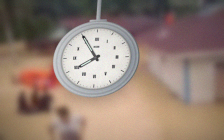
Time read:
7 h 55 min
